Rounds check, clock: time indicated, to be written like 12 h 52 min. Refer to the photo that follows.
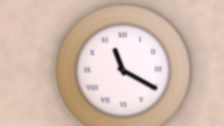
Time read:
11 h 20 min
